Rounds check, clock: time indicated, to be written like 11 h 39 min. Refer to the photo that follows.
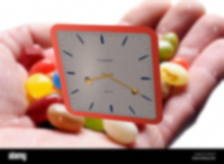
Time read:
8 h 20 min
